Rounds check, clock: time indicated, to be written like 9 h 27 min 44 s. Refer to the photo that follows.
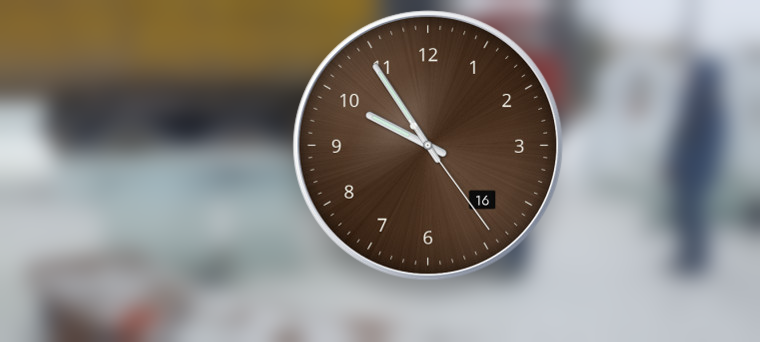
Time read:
9 h 54 min 24 s
